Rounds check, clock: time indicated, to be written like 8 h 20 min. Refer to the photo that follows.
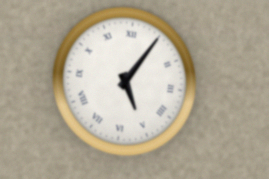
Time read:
5 h 05 min
